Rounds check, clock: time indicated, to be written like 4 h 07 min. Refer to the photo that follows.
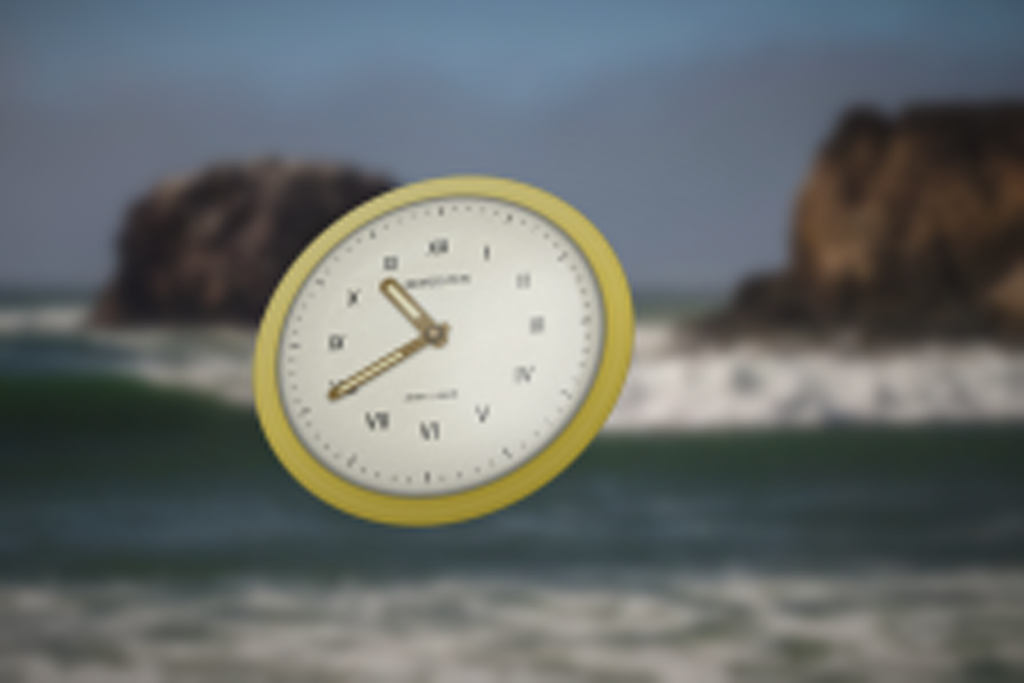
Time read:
10 h 40 min
